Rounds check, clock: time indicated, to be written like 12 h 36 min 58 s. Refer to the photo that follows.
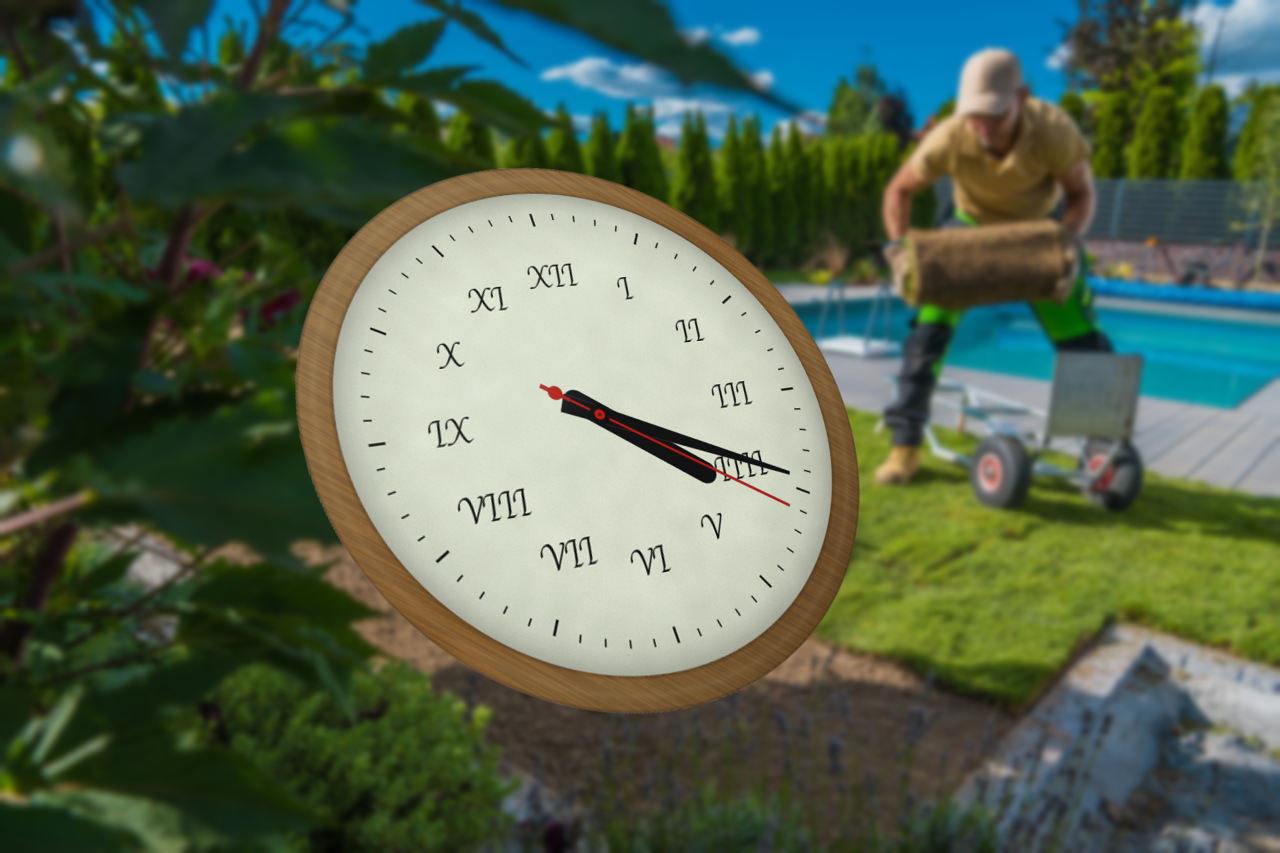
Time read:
4 h 19 min 21 s
